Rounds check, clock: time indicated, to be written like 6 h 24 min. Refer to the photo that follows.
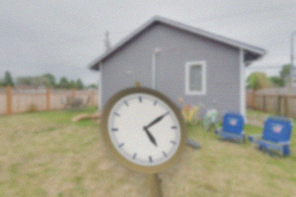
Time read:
5 h 10 min
